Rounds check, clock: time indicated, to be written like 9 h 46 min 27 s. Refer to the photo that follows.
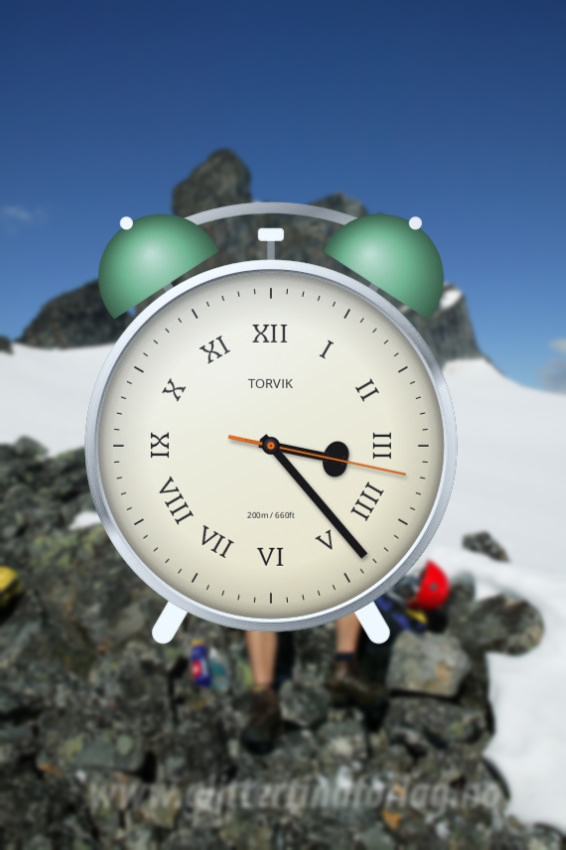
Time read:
3 h 23 min 17 s
